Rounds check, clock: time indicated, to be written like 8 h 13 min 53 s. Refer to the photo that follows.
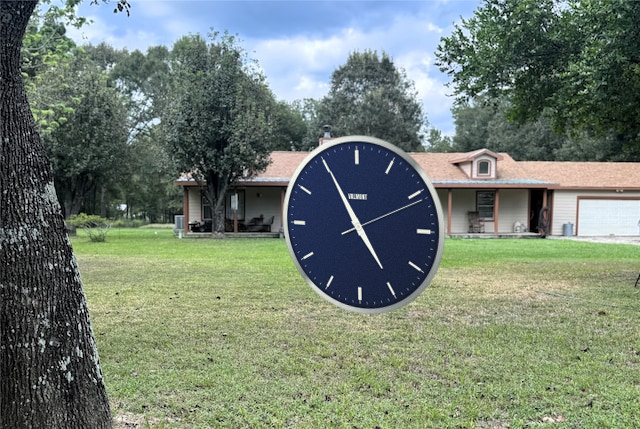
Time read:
4 h 55 min 11 s
